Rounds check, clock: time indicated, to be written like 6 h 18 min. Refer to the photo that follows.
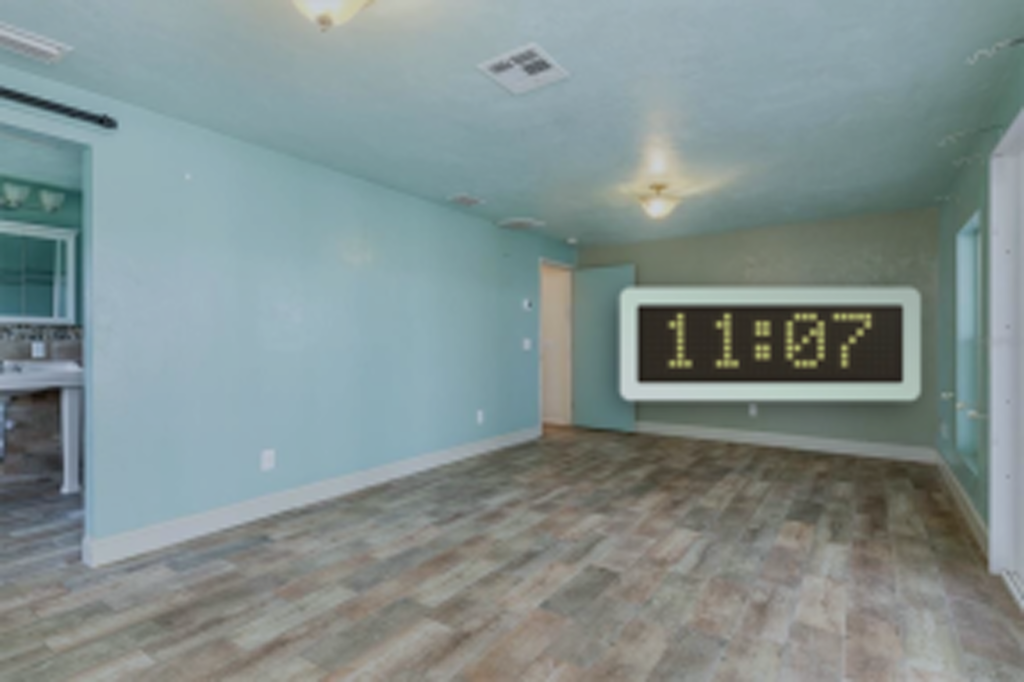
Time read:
11 h 07 min
